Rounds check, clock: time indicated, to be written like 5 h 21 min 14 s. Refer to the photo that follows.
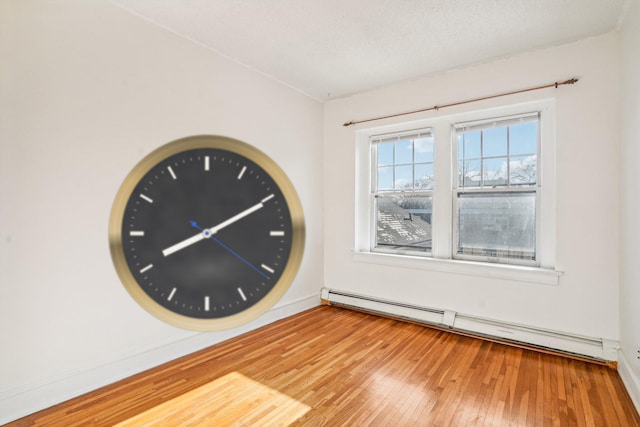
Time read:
8 h 10 min 21 s
